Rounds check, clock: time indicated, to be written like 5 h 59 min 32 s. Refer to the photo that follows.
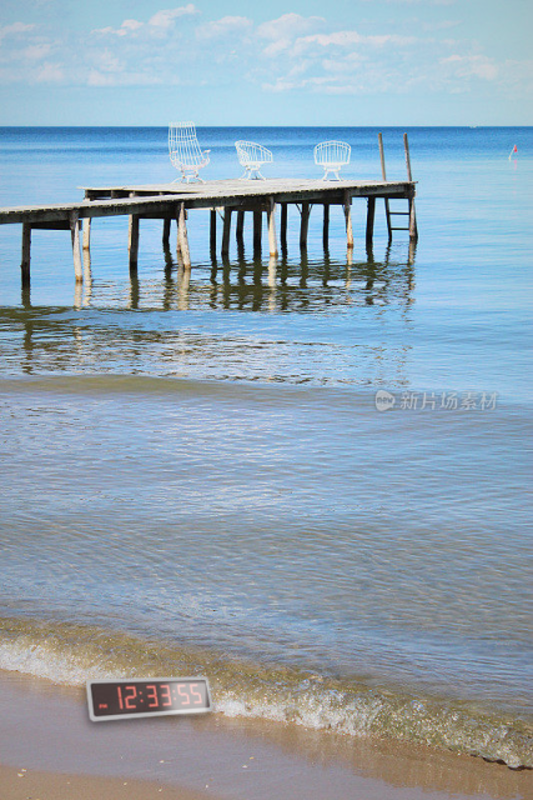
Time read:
12 h 33 min 55 s
